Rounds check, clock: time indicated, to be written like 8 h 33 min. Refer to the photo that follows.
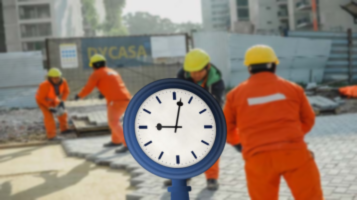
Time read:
9 h 02 min
